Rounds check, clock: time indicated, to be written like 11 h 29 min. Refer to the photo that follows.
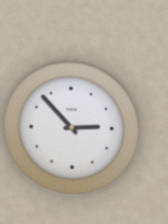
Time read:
2 h 53 min
